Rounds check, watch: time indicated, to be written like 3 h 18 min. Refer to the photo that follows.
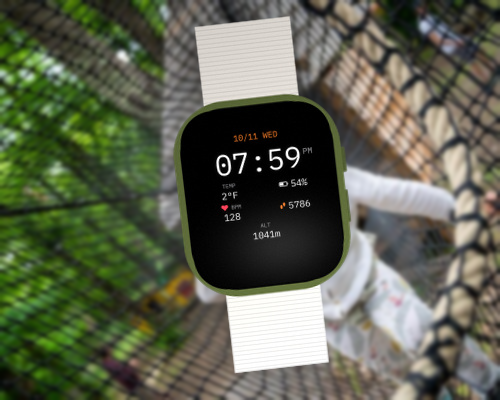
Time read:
7 h 59 min
